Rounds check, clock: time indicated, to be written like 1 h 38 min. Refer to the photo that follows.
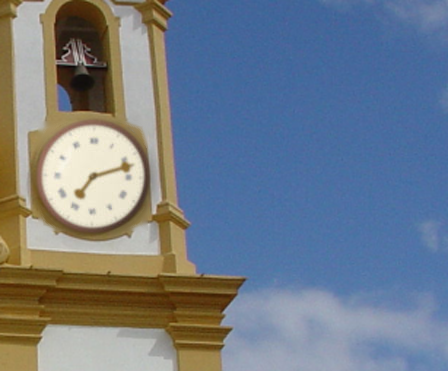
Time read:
7 h 12 min
